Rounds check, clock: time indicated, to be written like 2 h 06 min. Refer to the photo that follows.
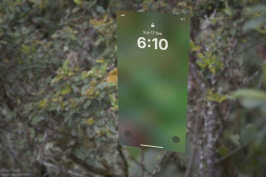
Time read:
6 h 10 min
